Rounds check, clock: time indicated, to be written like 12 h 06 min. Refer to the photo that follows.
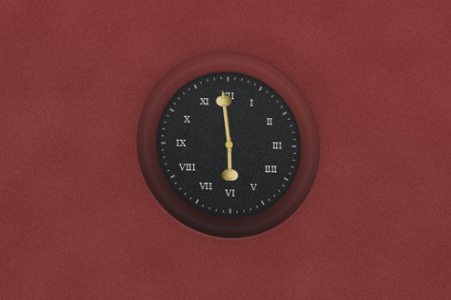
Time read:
5 h 59 min
